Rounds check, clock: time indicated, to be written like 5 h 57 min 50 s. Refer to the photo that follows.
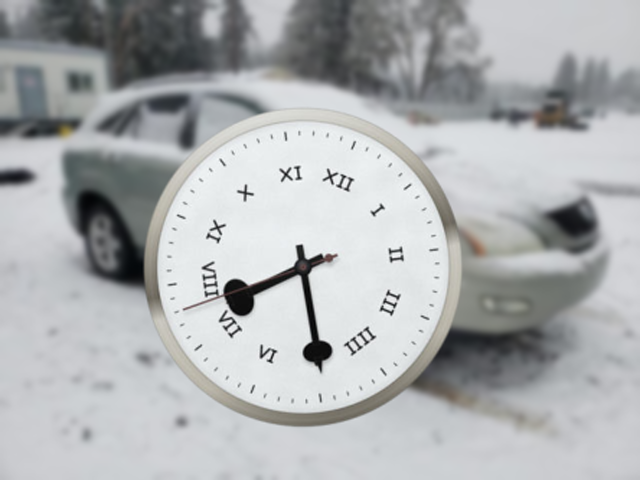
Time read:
7 h 24 min 38 s
